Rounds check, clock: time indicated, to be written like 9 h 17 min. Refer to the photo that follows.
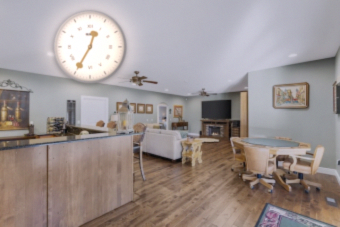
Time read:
12 h 35 min
